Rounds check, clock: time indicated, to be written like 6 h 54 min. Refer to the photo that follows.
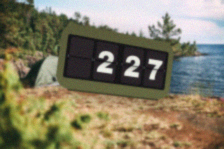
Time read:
2 h 27 min
